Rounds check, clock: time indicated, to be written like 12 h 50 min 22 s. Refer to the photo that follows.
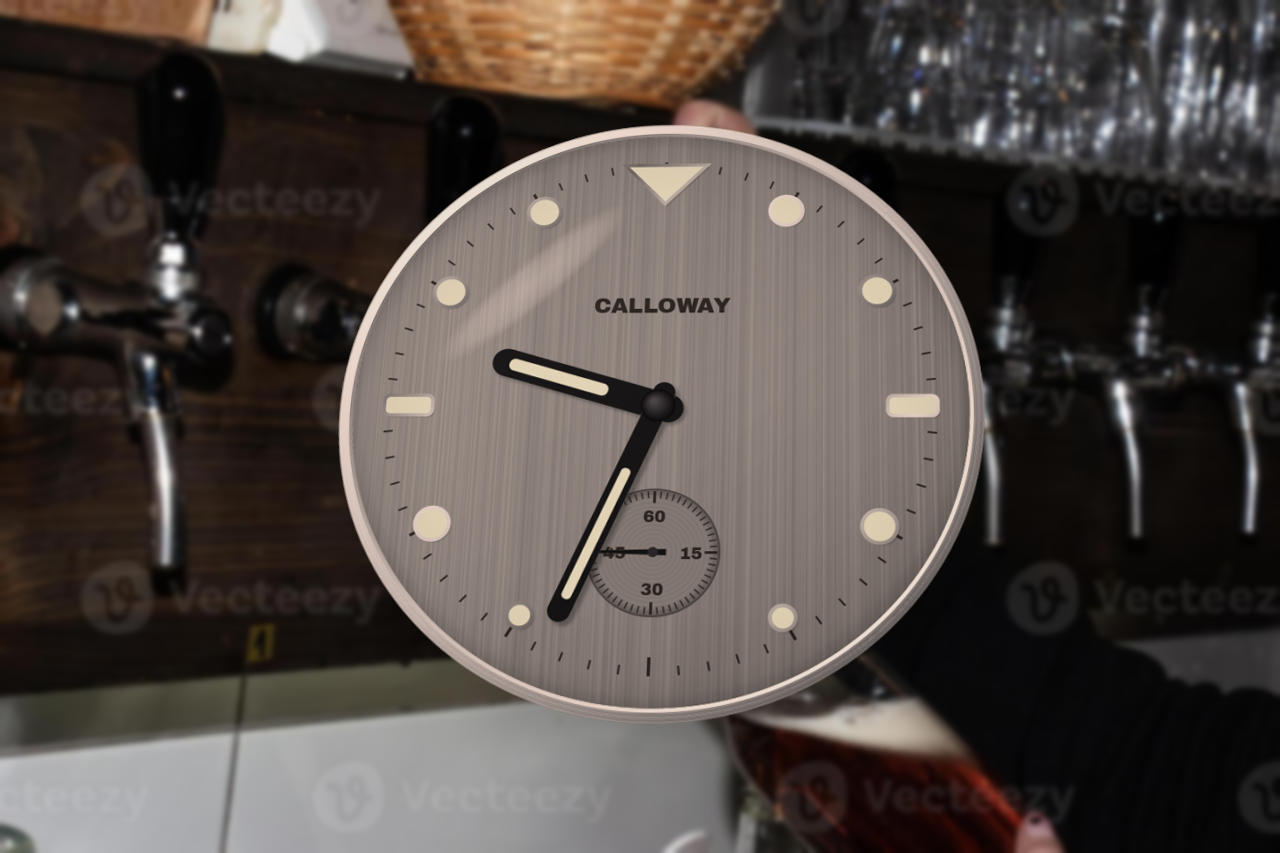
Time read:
9 h 33 min 45 s
